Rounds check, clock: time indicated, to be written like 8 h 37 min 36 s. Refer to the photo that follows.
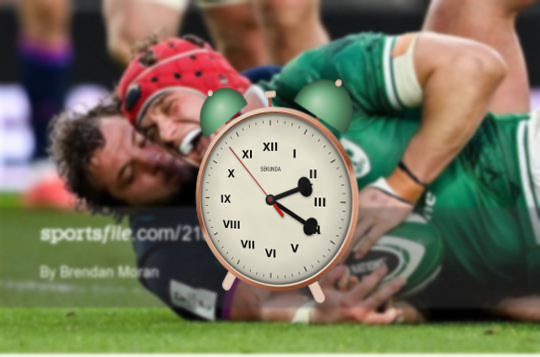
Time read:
2 h 19 min 53 s
